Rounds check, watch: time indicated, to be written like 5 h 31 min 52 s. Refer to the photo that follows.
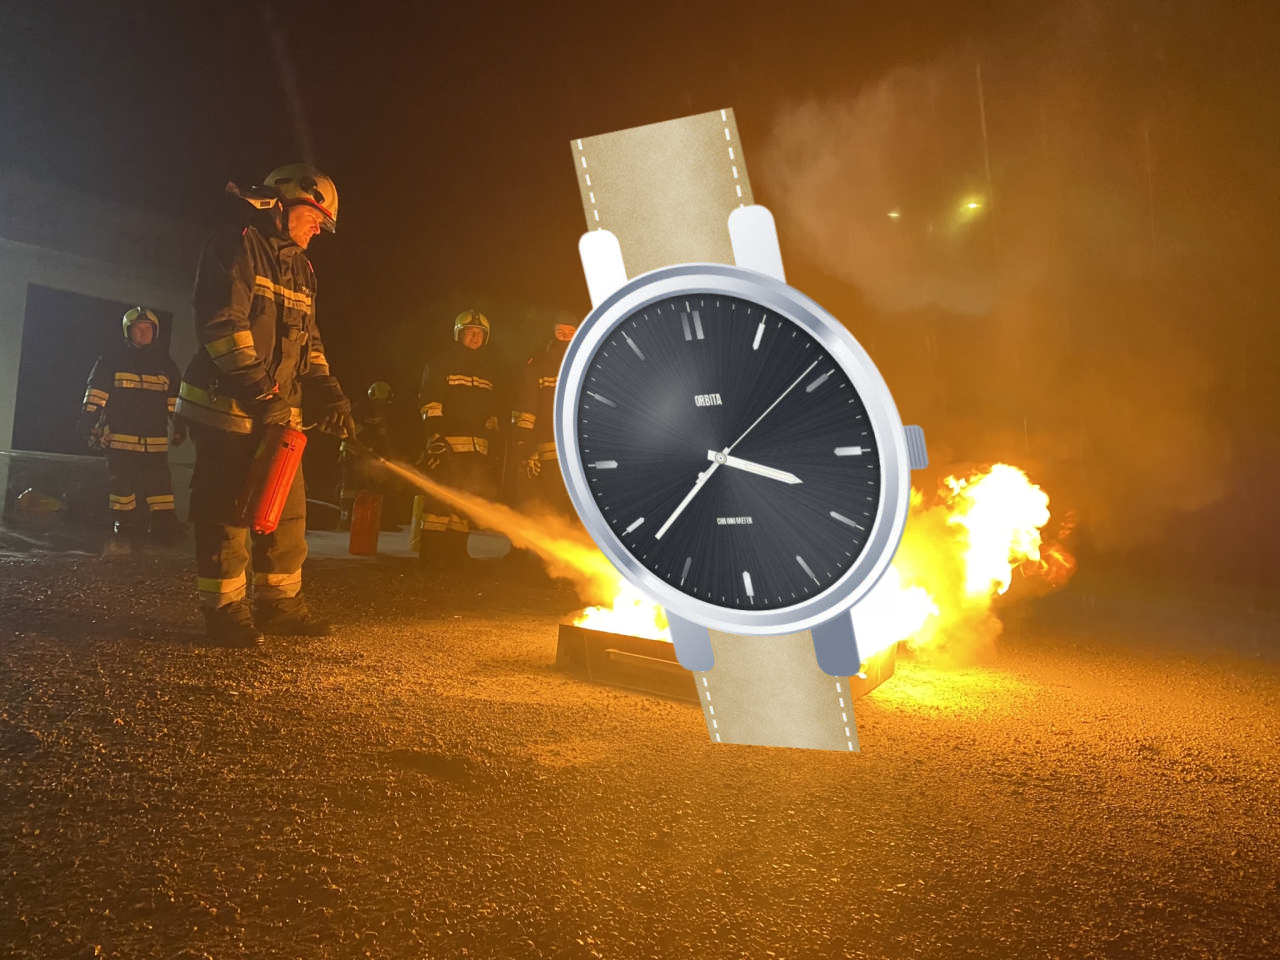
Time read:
3 h 38 min 09 s
